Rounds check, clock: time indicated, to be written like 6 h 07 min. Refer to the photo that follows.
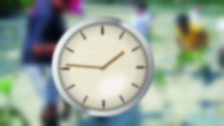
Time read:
1 h 46 min
